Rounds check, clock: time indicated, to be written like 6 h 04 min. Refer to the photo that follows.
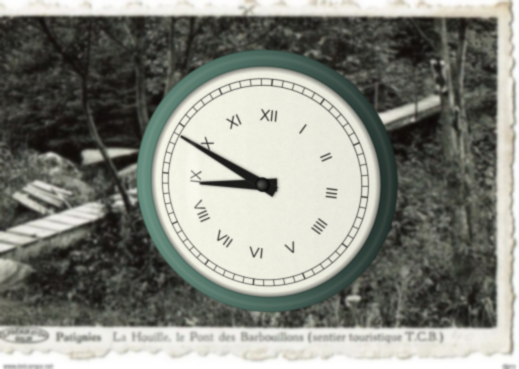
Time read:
8 h 49 min
